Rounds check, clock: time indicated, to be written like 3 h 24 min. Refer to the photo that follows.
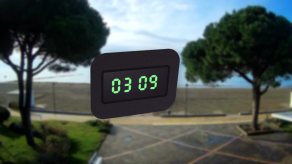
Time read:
3 h 09 min
